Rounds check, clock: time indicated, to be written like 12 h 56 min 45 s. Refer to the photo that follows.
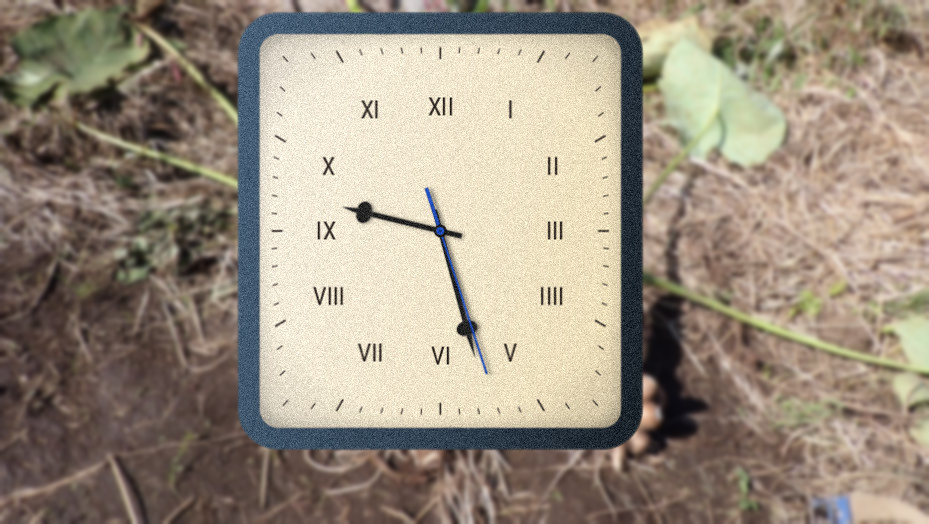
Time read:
9 h 27 min 27 s
